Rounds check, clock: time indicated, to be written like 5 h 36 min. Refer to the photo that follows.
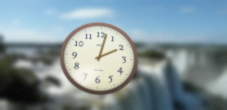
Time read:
2 h 02 min
